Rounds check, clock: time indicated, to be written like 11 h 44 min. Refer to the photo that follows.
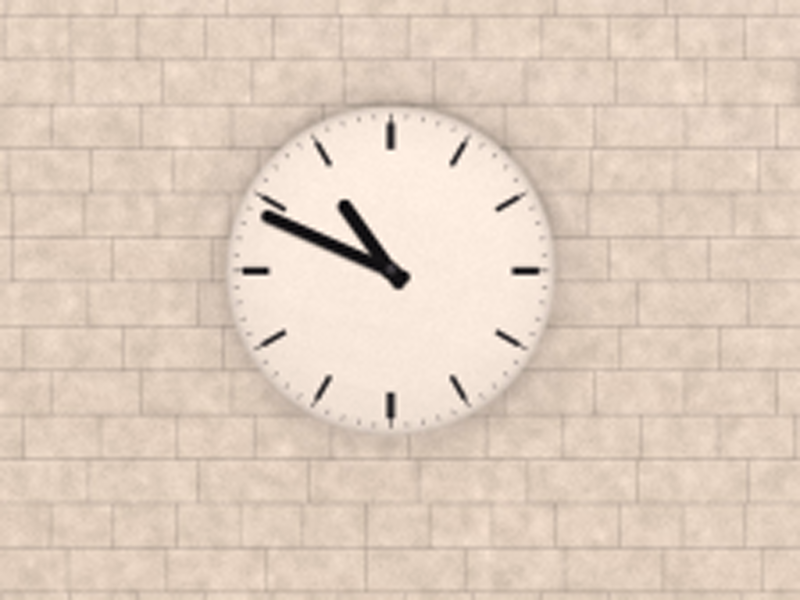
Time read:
10 h 49 min
